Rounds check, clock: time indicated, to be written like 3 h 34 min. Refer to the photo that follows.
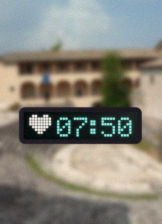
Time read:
7 h 50 min
